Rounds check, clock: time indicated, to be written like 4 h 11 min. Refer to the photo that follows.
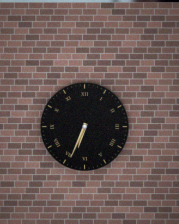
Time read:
6 h 34 min
